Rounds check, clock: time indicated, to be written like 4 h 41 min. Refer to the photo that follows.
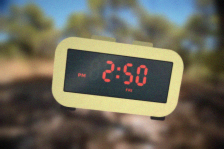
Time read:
2 h 50 min
